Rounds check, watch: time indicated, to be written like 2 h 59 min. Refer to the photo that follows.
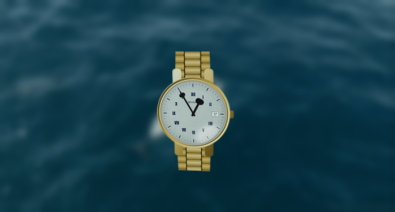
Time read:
12 h 55 min
